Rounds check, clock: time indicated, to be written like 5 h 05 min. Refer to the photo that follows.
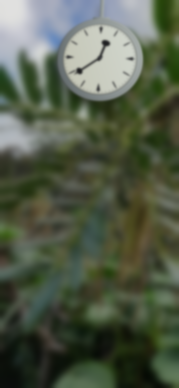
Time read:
12 h 39 min
